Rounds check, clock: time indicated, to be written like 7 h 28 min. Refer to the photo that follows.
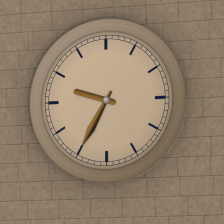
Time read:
9 h 35 min
